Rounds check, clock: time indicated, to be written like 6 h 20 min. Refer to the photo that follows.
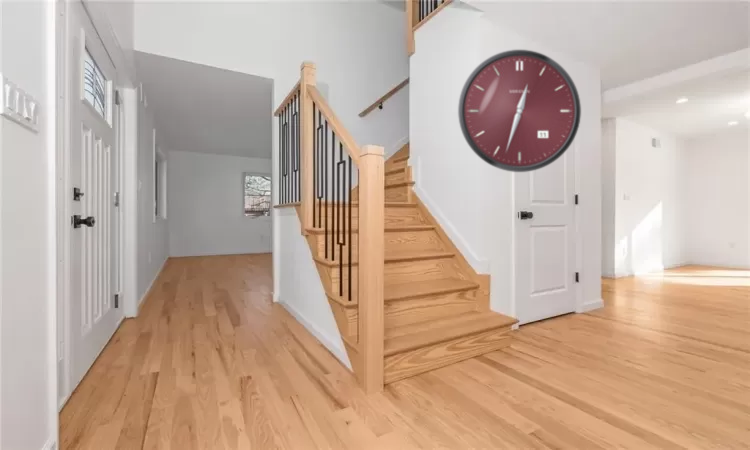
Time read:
12 h 33 min
